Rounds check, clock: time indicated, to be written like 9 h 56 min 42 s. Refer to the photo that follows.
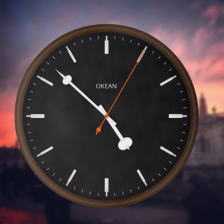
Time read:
4 h 52 min 05 s
